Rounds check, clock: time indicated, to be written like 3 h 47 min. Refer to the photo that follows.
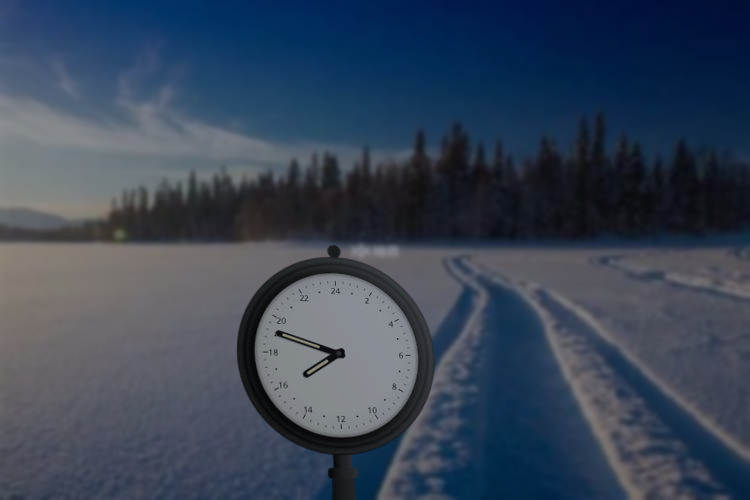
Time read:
15 h 48 min
